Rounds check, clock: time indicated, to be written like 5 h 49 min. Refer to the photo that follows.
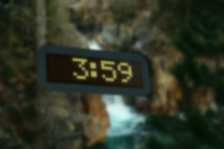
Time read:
3 h 59 min
